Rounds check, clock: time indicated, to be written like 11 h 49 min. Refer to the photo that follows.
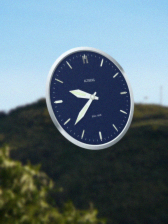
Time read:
9 h 38 min
